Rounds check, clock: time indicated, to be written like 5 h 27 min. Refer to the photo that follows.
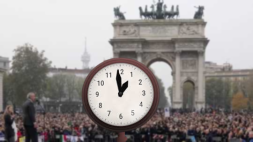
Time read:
12 h 59 min
